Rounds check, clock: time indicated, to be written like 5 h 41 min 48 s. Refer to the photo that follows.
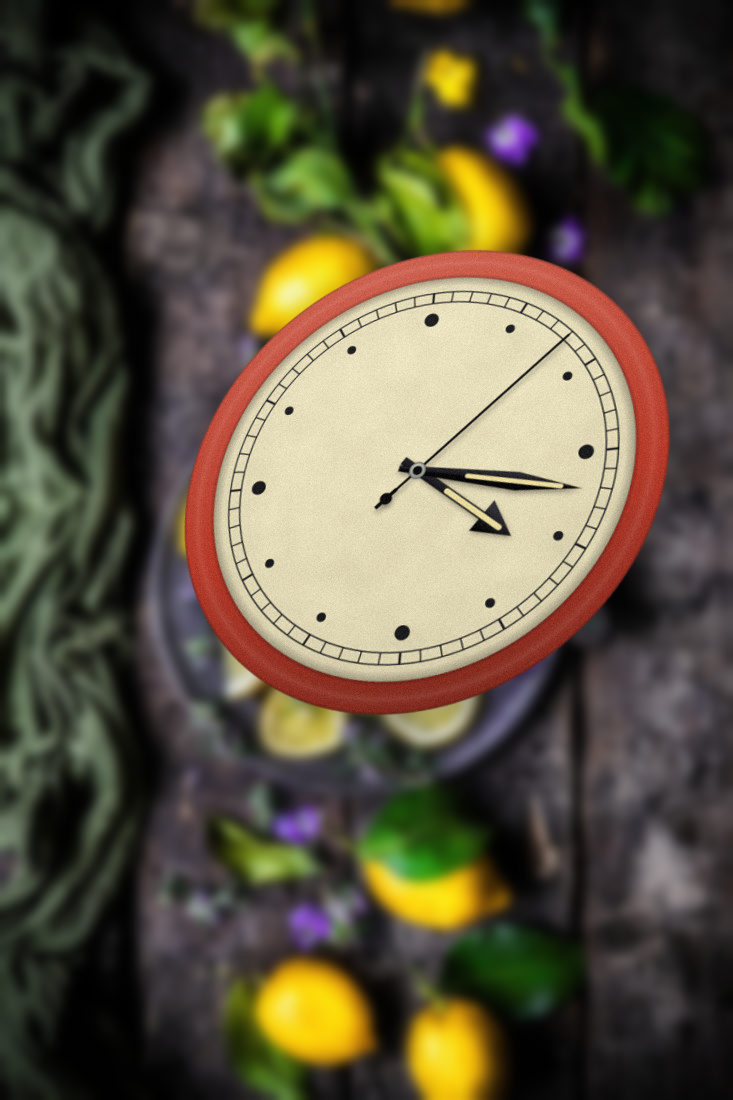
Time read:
4 h 17 min 08 s
